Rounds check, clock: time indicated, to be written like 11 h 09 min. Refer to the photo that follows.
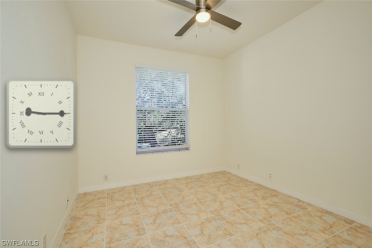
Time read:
9 h 15 min
